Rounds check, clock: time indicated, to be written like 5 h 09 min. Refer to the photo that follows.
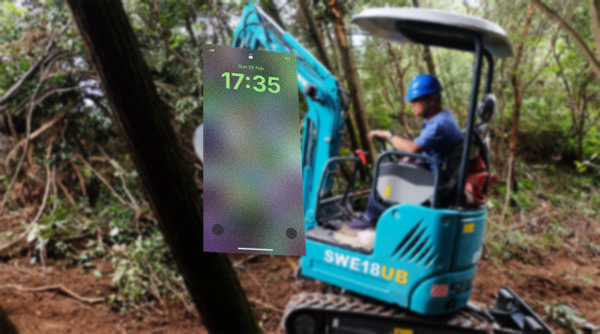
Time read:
17 h 35 min
